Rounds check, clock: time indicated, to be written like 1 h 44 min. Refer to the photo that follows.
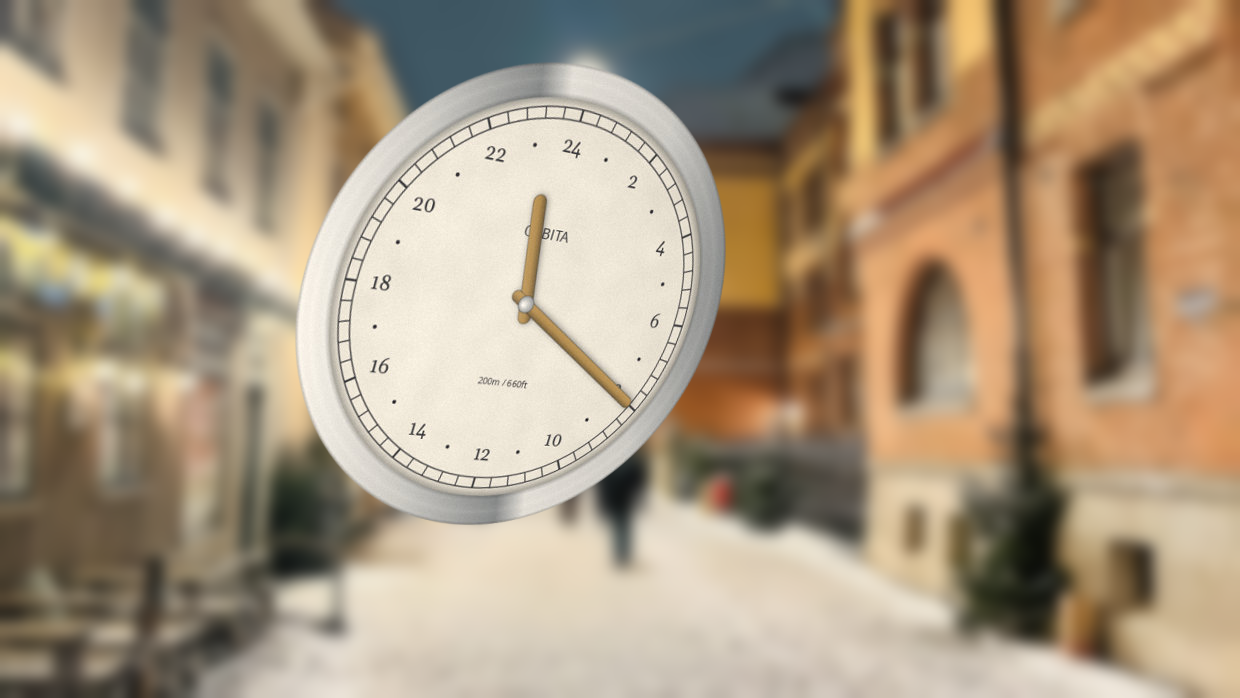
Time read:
23 h 20 min
